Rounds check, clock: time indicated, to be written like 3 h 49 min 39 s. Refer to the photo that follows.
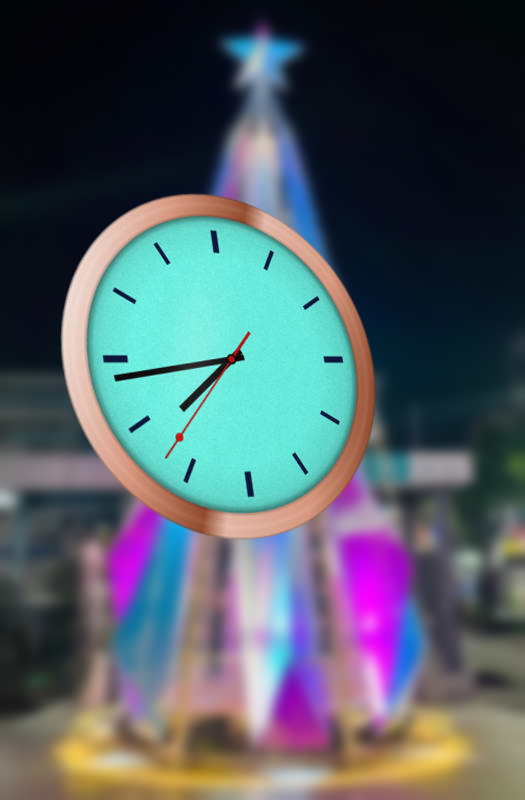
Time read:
7 h 43 min 37 s
